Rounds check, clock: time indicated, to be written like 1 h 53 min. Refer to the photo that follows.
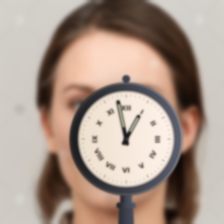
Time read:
12 h 58 min
